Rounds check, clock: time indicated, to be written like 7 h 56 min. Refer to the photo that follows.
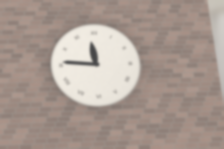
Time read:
11 h 46 min
